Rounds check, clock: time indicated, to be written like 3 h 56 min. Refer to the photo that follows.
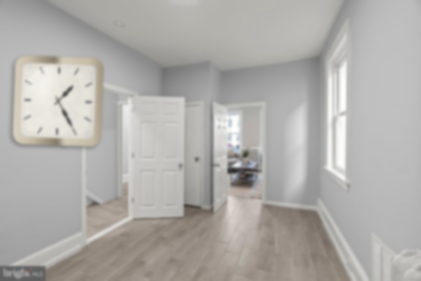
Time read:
1 h 25 min
